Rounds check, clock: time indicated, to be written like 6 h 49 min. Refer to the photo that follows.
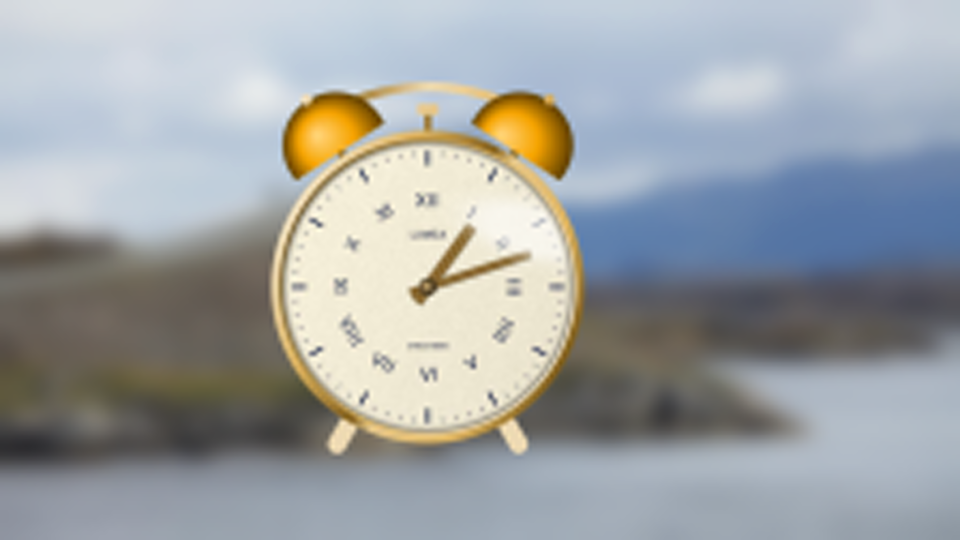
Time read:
1 h 12 min
